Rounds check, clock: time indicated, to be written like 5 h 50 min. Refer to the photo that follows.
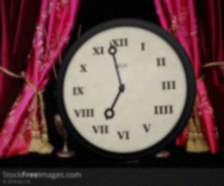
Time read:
6 h 58 min
